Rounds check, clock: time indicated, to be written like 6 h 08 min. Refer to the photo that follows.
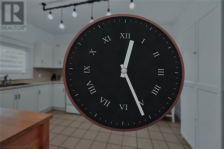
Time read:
12 h 26 min
